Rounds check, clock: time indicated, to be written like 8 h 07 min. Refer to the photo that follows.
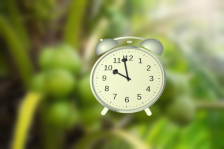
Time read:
9 h 58 min
